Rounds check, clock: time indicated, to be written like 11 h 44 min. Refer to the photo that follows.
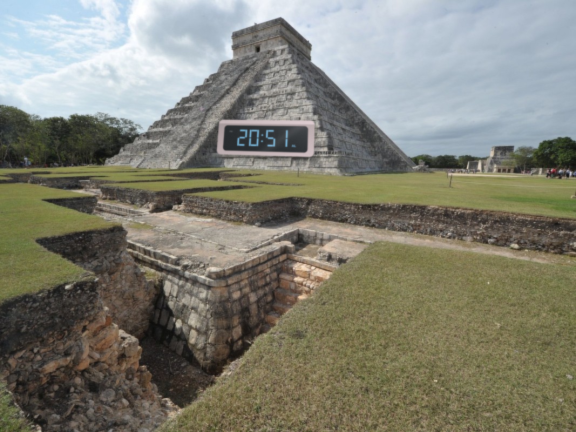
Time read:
20 h 51 min
